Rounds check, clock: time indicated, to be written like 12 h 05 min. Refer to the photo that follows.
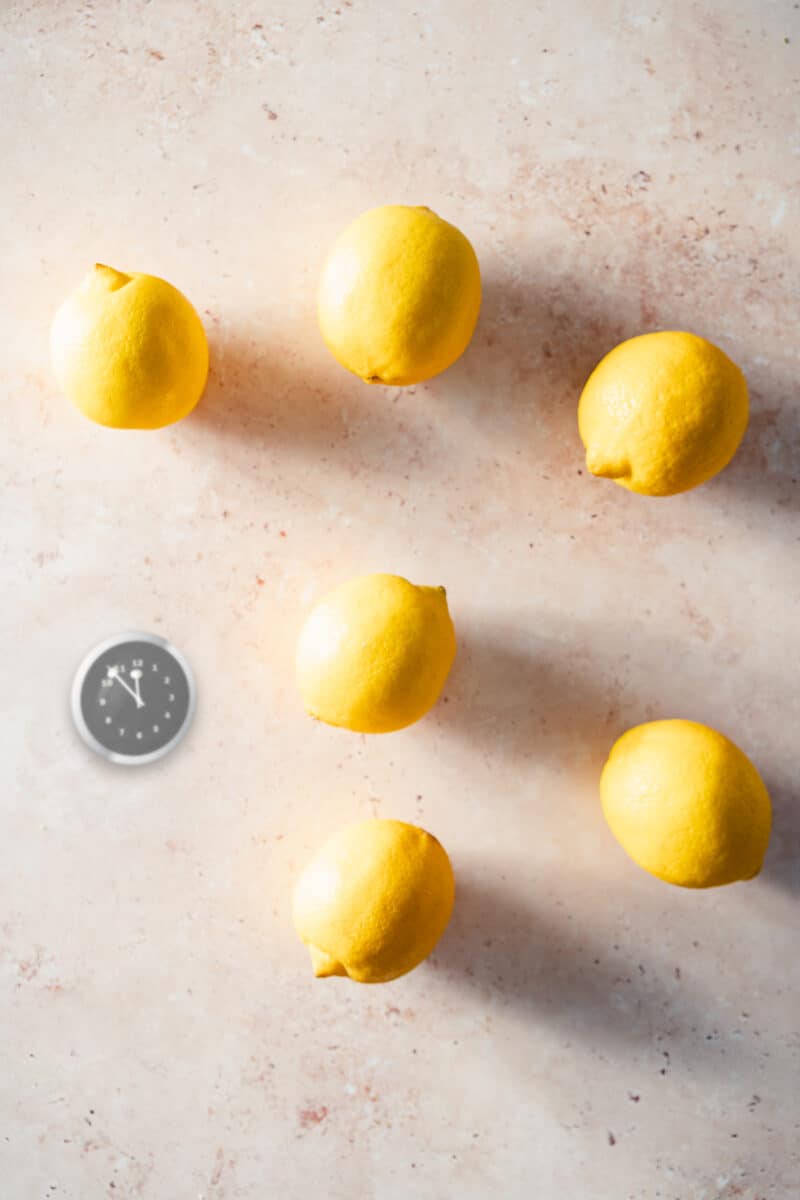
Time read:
11 h 53 min
